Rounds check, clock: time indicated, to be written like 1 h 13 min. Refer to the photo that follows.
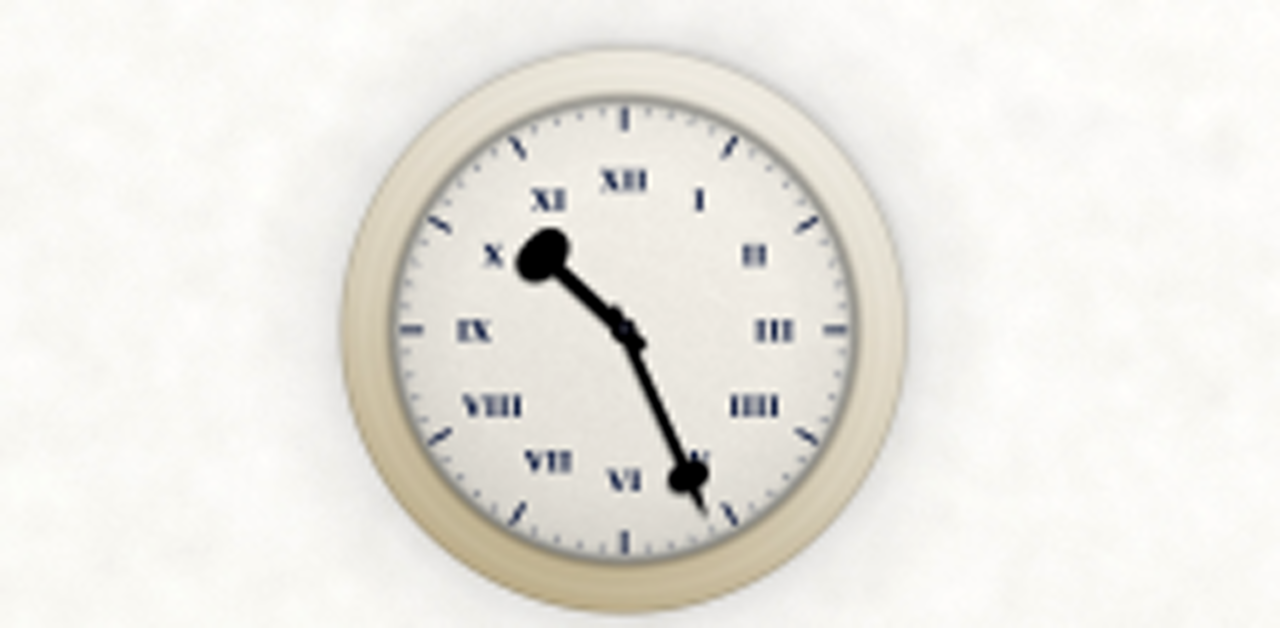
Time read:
10 h 26 min
